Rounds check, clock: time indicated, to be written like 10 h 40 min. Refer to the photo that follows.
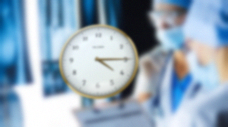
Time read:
4 h 15 min
